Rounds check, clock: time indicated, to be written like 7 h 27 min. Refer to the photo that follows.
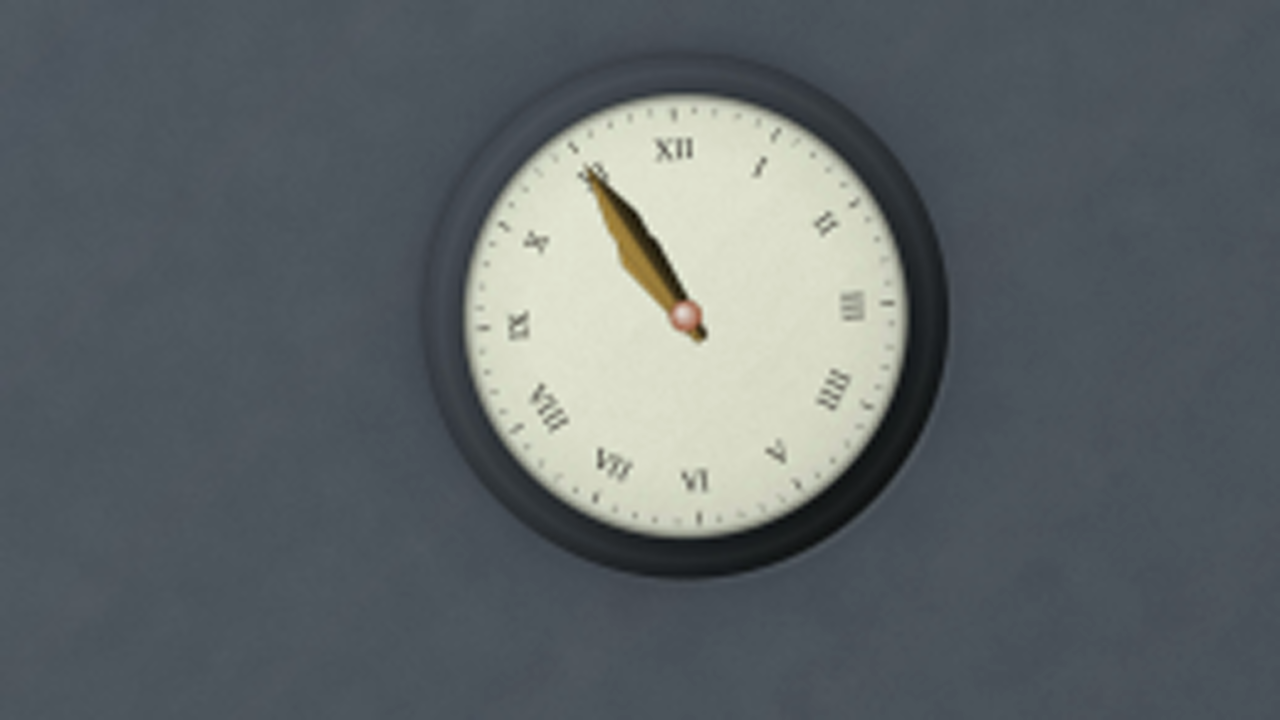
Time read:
10 h 55 min
